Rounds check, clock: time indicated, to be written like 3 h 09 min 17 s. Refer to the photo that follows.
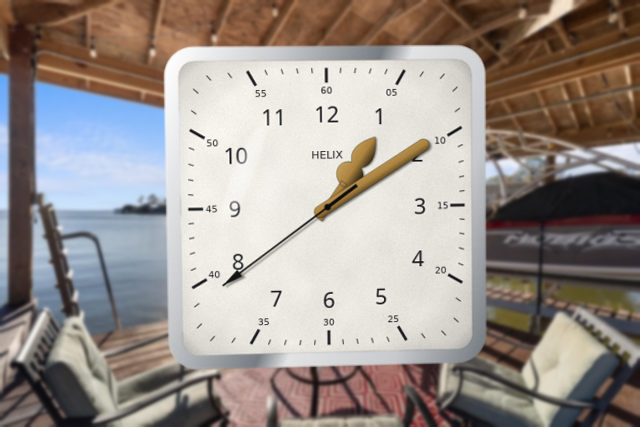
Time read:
1 h 09 min 39 s
